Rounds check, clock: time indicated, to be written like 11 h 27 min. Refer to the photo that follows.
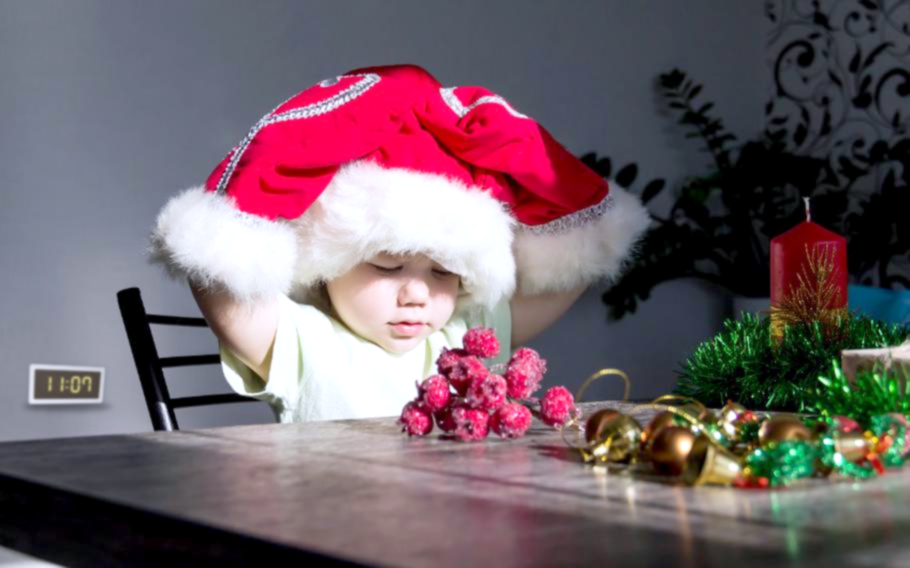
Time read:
11 h 07 min
